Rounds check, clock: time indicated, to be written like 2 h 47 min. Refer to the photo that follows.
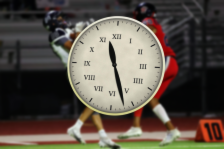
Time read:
11 h 27 min
